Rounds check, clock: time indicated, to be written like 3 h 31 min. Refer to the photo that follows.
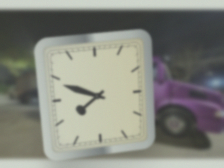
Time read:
7 h 49 min
